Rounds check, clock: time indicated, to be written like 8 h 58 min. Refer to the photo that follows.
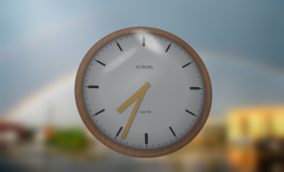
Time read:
7 h 34 min
